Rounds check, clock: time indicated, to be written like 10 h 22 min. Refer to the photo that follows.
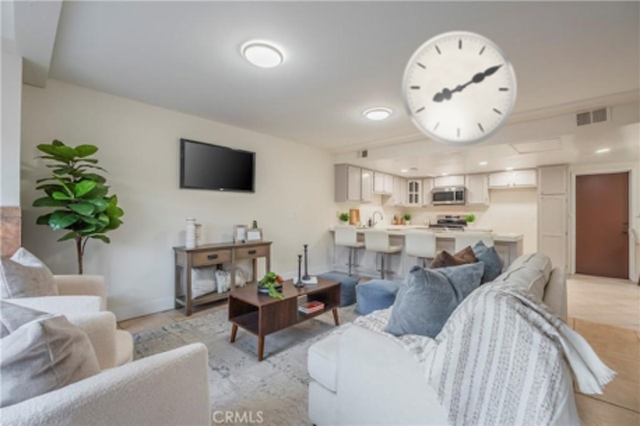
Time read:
8 h 10 min
